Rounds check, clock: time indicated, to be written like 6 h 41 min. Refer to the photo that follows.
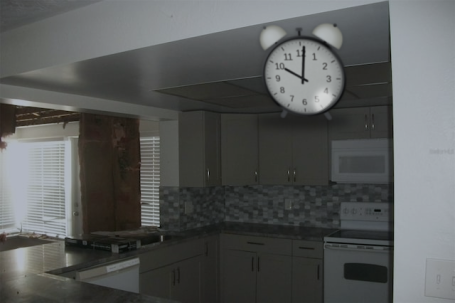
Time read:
10 h 01 min
